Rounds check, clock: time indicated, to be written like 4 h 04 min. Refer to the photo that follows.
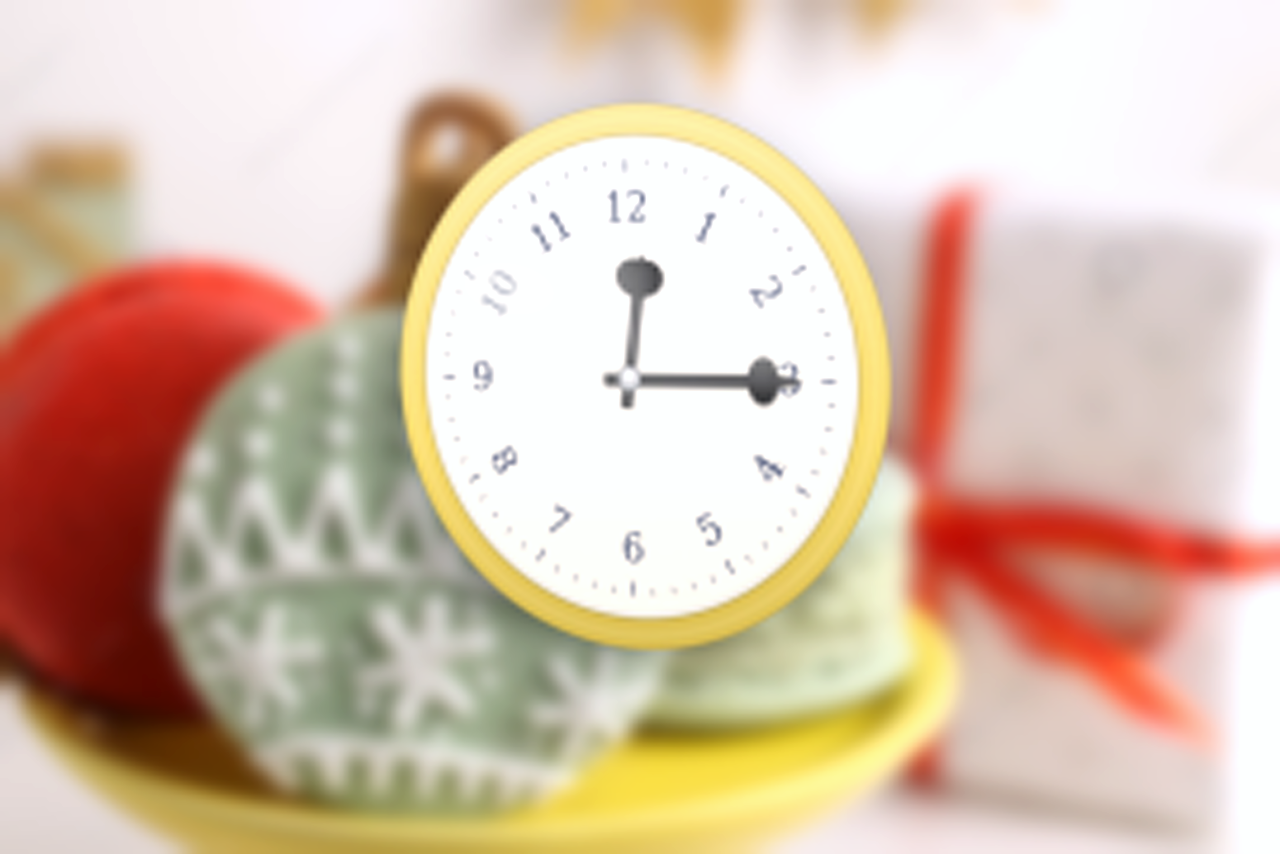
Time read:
12 h 15 min
